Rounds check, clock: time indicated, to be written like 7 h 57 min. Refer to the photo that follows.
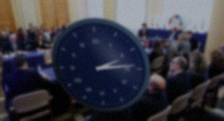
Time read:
2 h 14 min
